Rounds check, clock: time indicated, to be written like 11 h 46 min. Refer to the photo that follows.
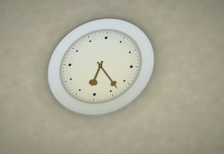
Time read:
6 h 23 min
